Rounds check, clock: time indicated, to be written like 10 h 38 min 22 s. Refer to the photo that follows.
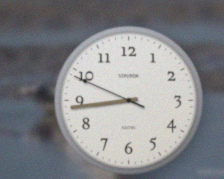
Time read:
8 h 43 min 49 s
